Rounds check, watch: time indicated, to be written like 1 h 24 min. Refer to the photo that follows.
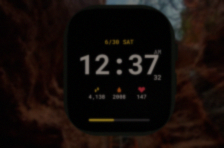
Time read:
12 h 37 min
